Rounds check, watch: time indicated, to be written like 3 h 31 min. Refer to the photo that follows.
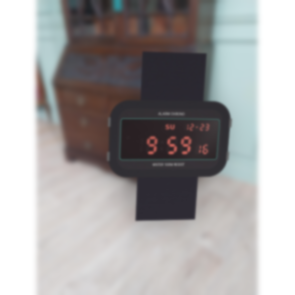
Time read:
9 h 59 min
